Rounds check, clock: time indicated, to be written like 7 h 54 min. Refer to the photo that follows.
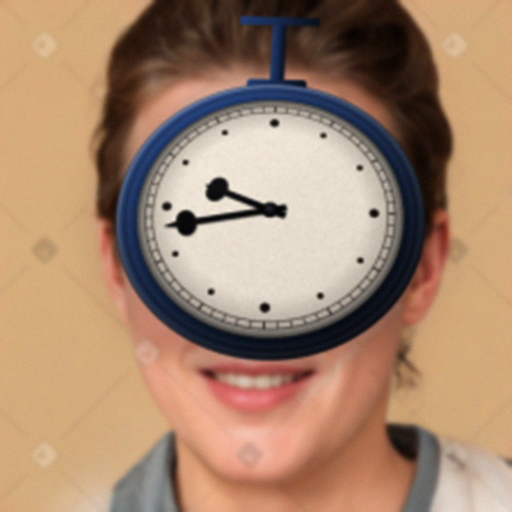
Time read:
9 h 43 min
